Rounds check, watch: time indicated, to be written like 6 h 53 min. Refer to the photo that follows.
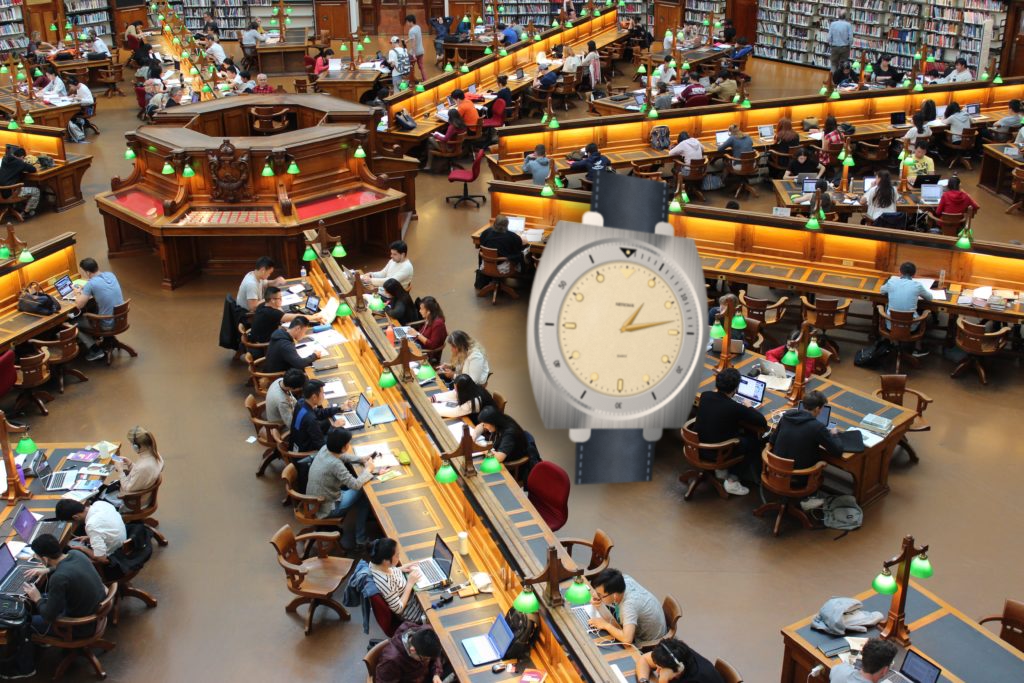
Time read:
1 h 13 min
